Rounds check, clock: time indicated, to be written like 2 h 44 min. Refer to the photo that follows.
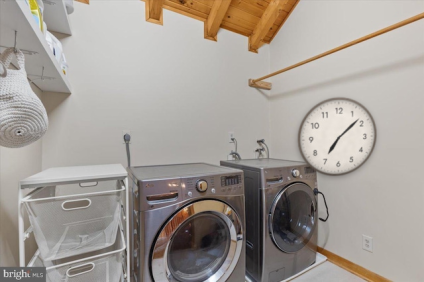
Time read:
7 h 08 min
